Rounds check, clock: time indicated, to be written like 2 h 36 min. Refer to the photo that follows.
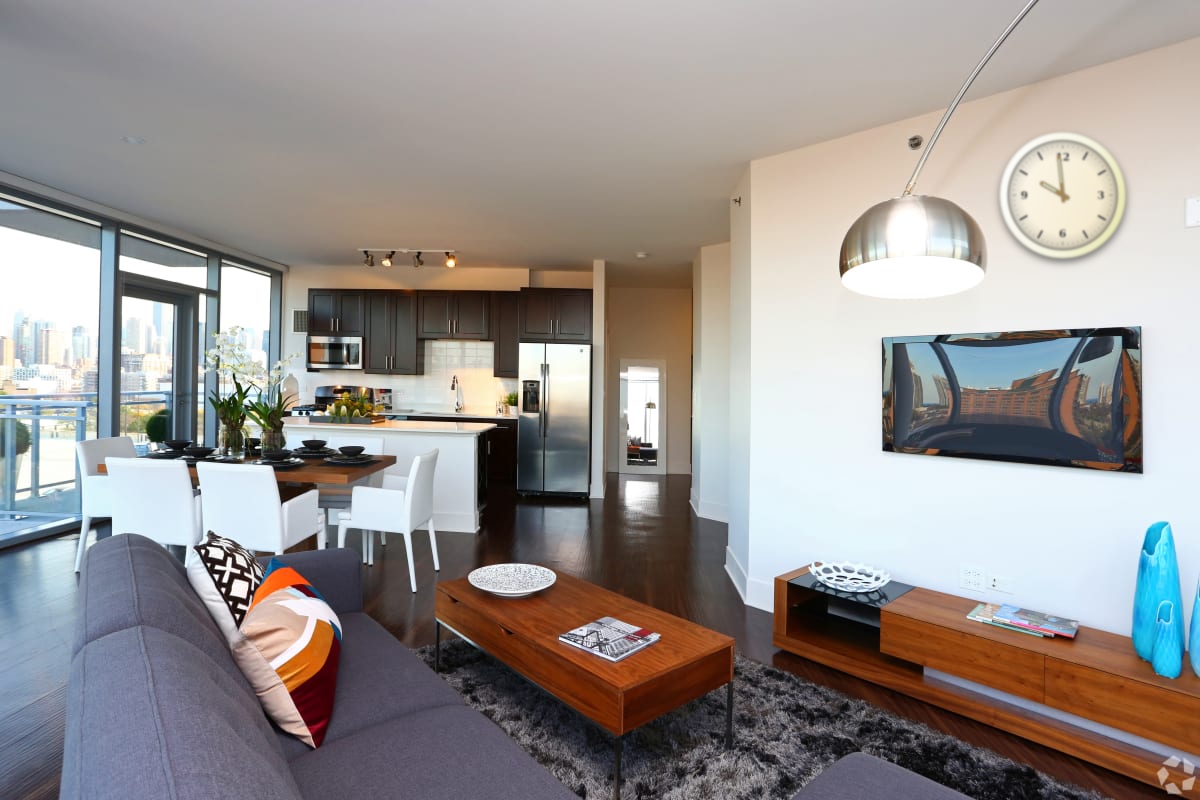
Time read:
9 h 59 min
